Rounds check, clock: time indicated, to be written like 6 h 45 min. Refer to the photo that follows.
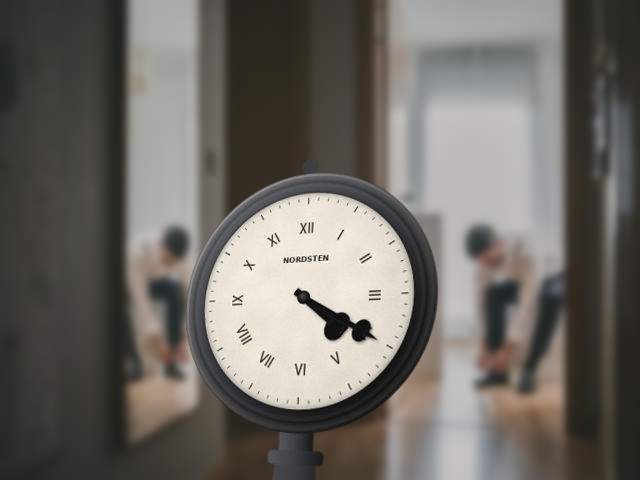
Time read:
4 h 20 min
